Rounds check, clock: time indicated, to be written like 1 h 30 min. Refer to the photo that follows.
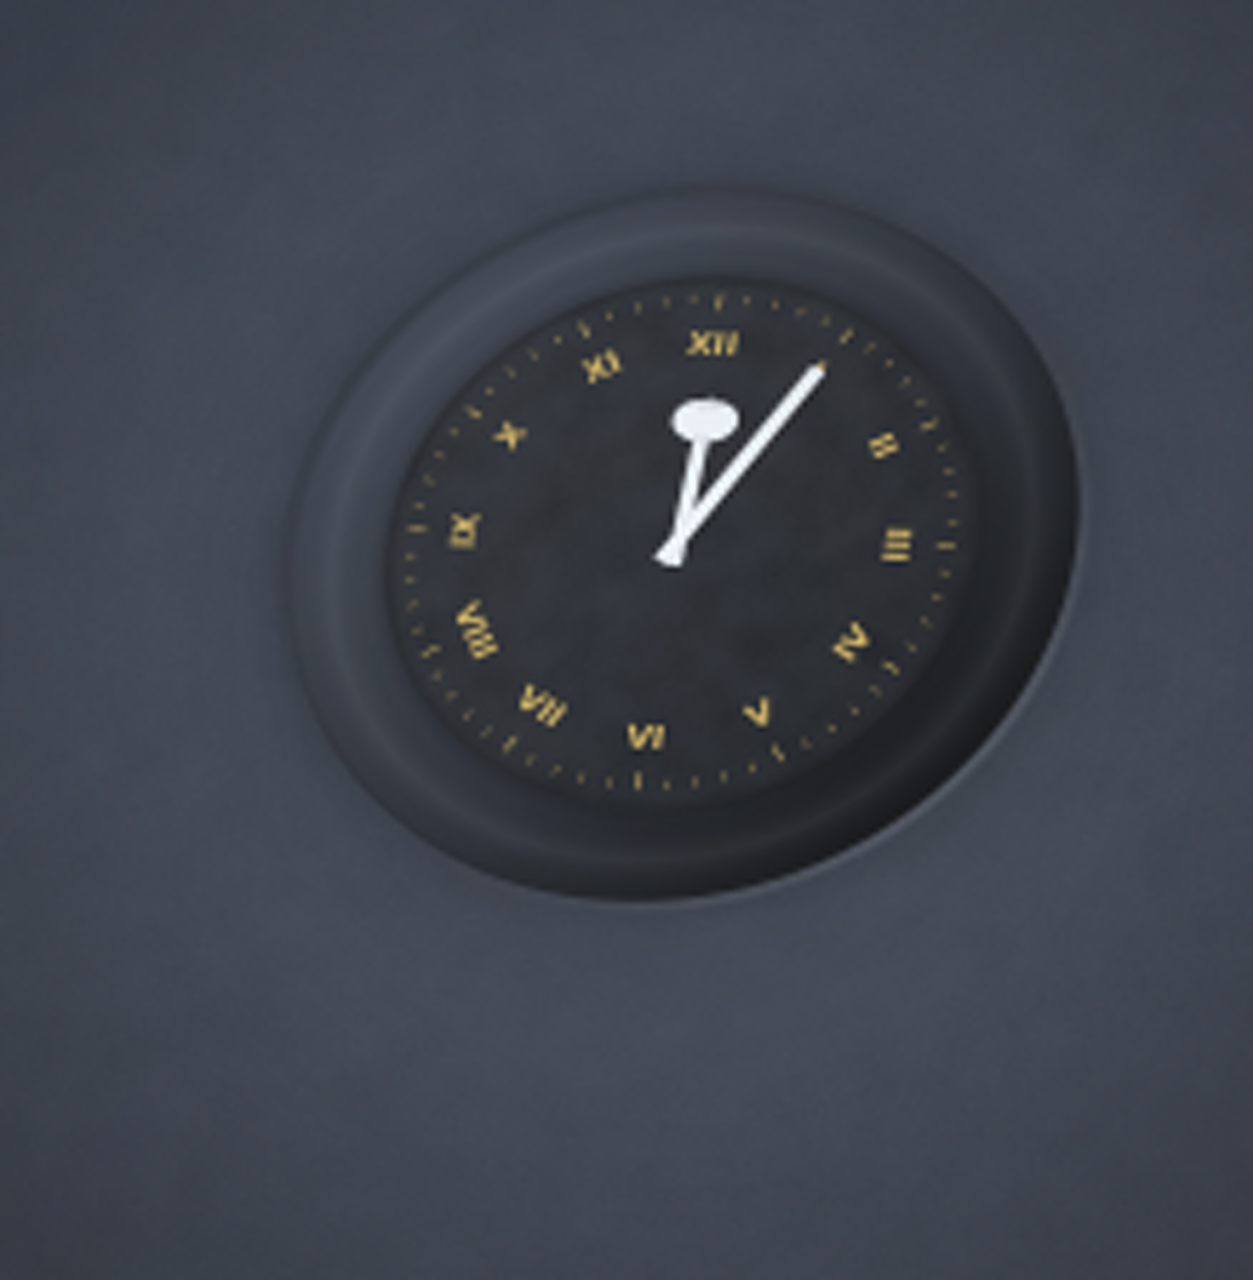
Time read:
12 h 05 min
